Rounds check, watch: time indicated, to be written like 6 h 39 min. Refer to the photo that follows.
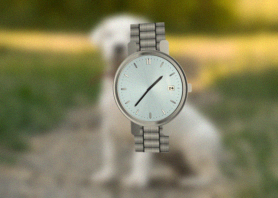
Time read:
1 h 37 min
